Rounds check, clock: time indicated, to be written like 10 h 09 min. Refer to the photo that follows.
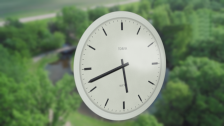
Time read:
5 h 42 min
